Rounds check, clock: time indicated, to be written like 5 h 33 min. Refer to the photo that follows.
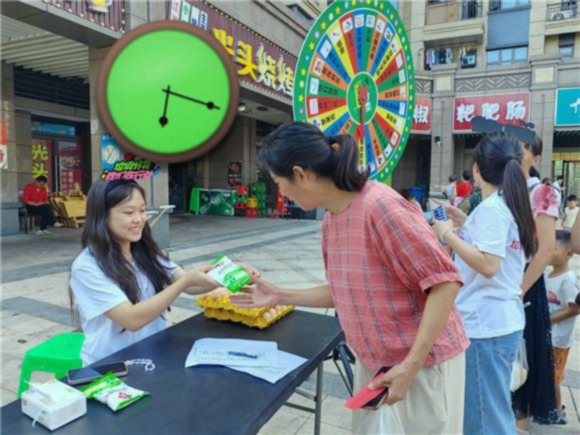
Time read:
6 h 18 min
